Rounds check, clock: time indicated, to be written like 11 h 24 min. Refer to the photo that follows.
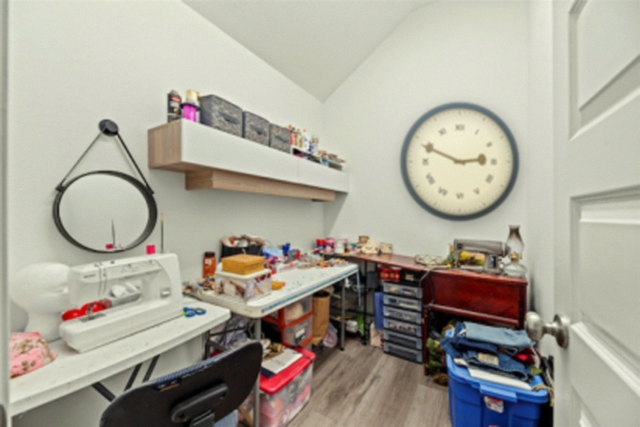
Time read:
2 h 49 min
